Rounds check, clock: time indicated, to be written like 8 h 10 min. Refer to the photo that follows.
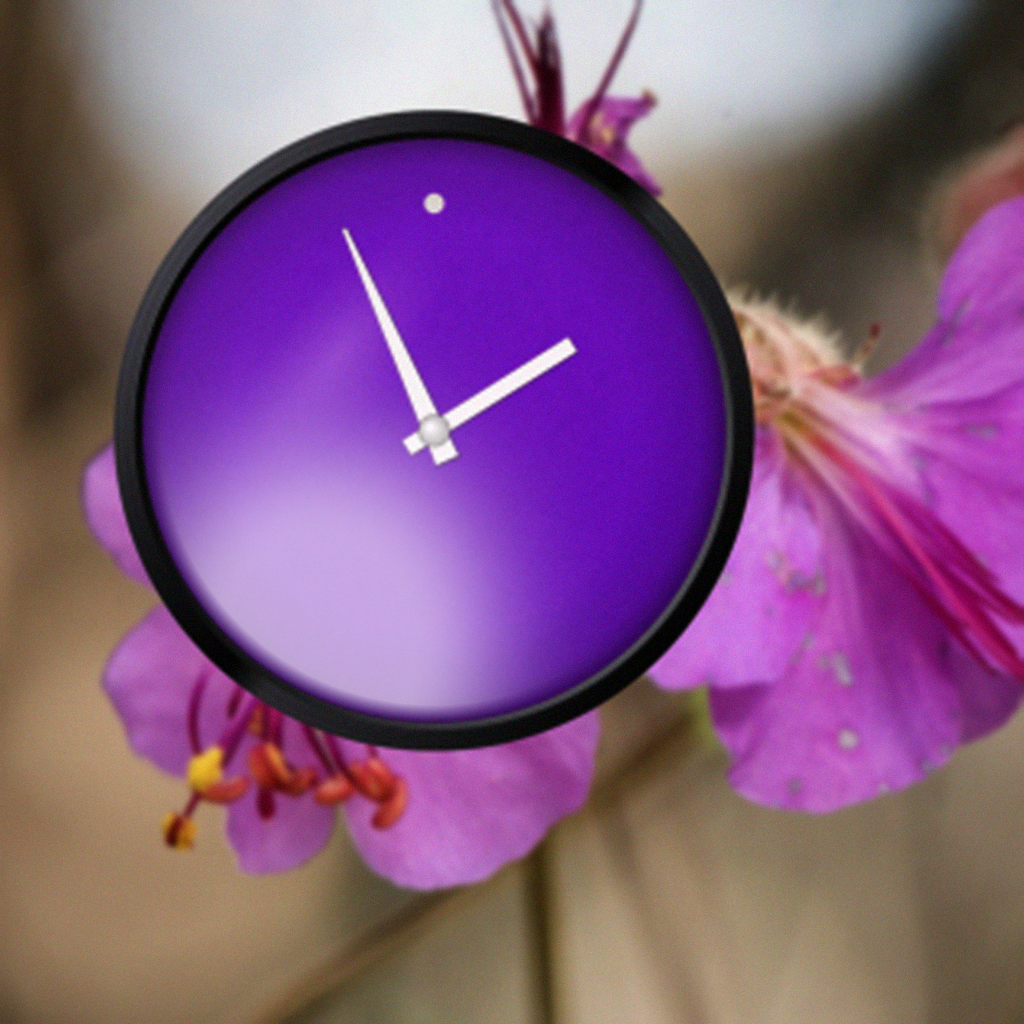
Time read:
1 h 56 min
